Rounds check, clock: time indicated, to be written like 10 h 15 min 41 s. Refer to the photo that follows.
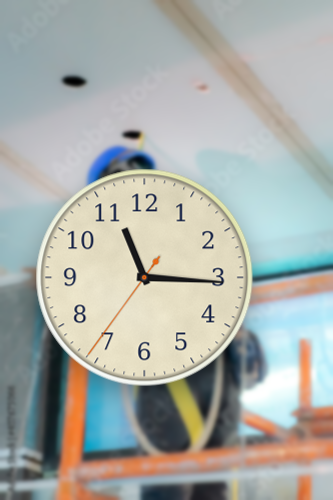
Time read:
11 h 15 min 36 s
